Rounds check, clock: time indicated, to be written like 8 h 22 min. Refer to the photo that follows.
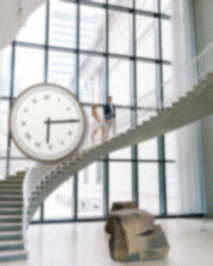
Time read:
6 h 15 min
